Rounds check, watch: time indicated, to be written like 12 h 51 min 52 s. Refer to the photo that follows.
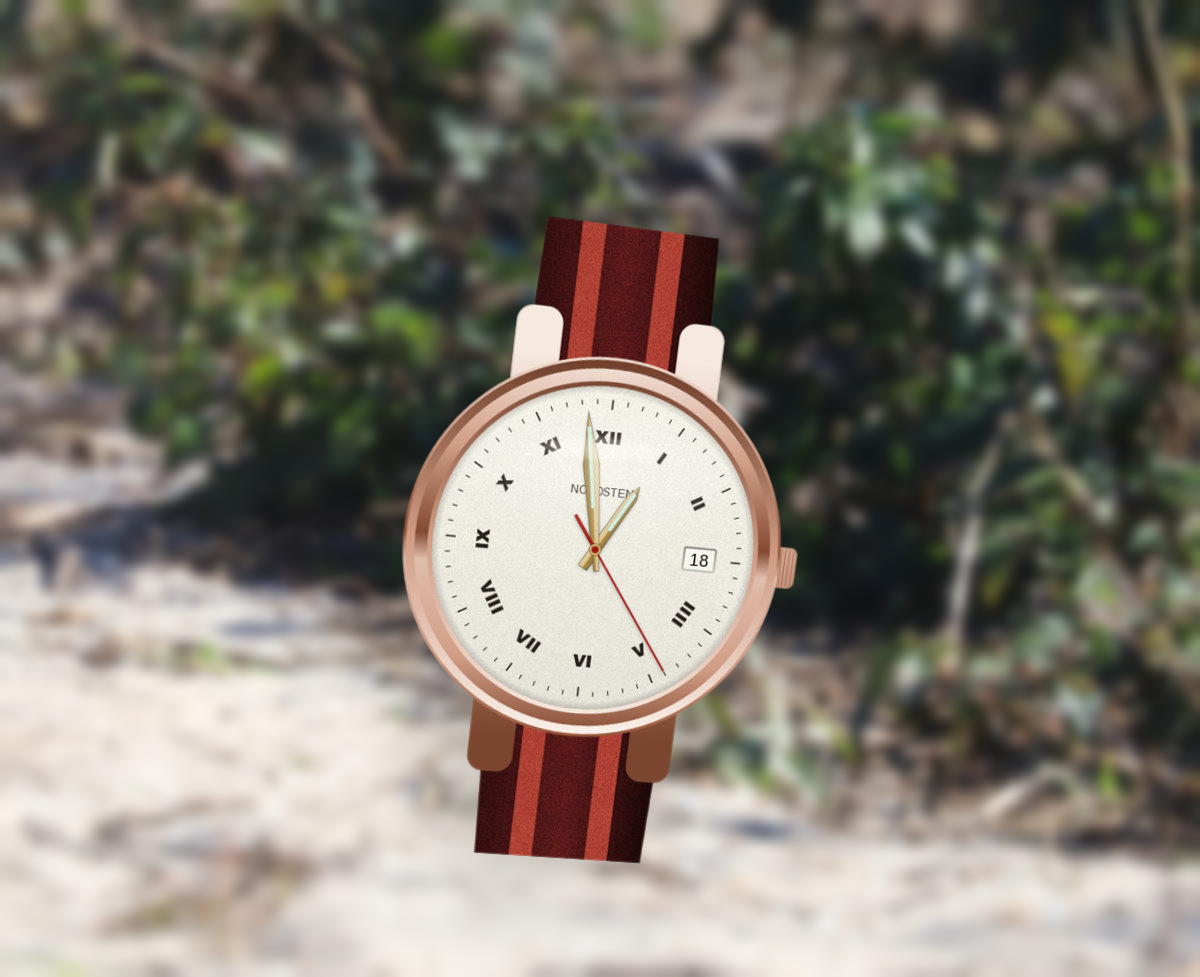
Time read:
12 h 58 min 24 s
